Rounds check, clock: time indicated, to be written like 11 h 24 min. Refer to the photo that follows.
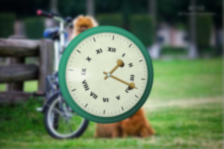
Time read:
1 h 18 min
